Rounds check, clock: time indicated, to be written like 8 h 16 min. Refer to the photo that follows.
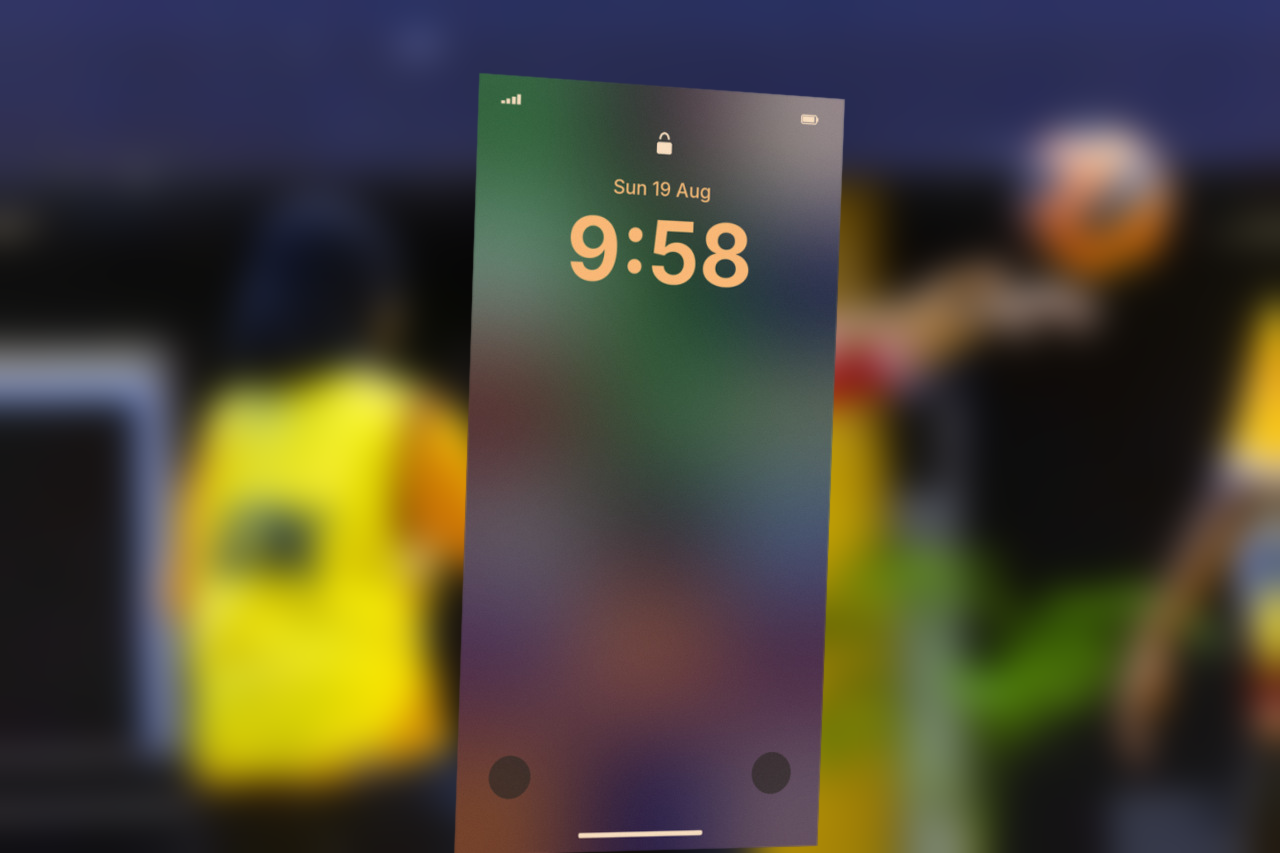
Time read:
9 h 58 min
